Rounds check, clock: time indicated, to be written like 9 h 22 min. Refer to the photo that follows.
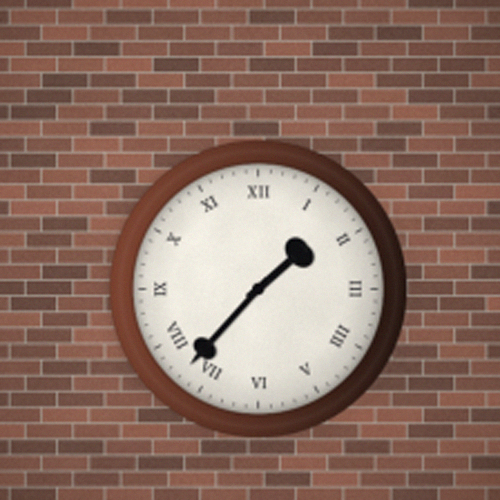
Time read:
1 h 37 min
